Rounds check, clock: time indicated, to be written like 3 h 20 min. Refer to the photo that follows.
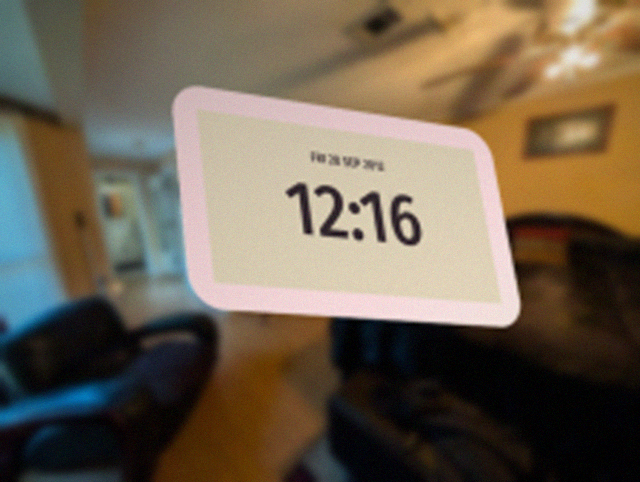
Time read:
12 h 16 min
